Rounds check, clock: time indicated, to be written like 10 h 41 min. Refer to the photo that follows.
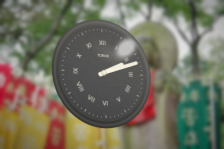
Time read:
2 h 12 min
